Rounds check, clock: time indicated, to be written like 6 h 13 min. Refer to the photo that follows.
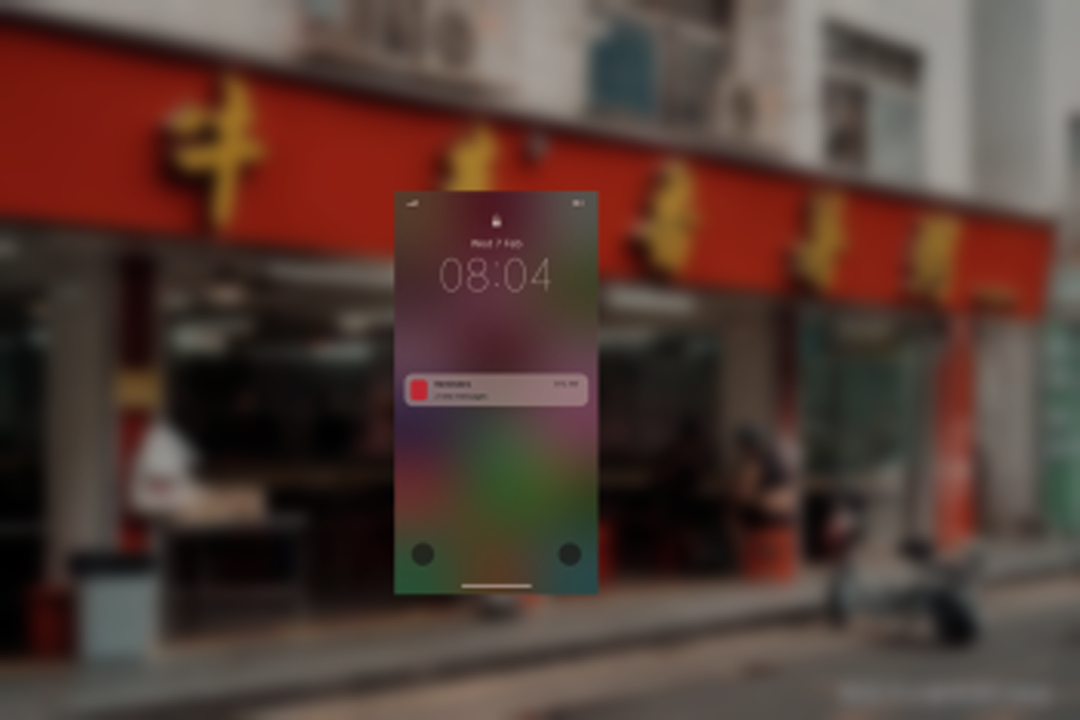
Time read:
8 h 04 min
